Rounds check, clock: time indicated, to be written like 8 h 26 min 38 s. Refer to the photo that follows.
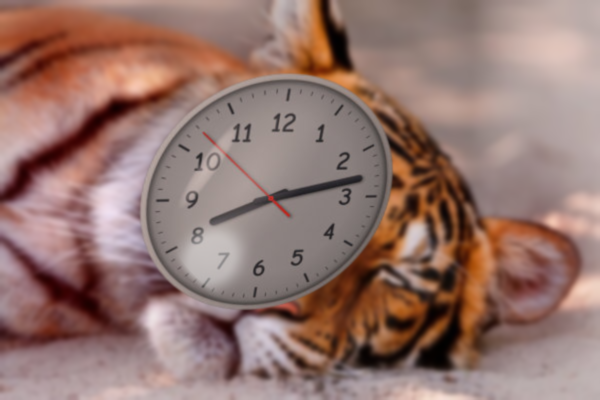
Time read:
8 h 12 min 52 s
